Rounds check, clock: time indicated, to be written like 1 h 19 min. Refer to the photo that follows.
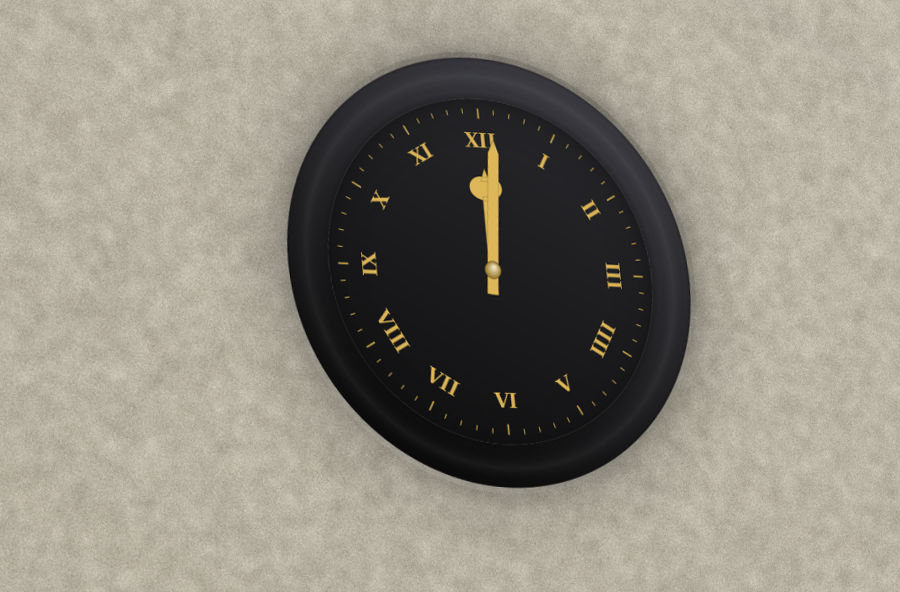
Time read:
12 h 01 min
